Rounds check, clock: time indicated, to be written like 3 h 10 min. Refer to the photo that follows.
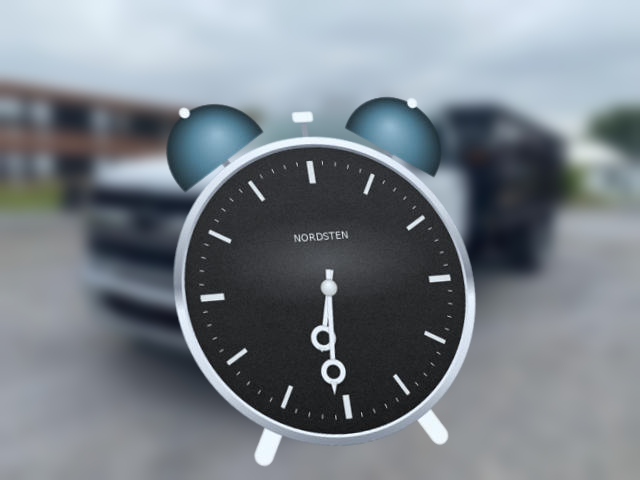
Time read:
6 h 31 min
